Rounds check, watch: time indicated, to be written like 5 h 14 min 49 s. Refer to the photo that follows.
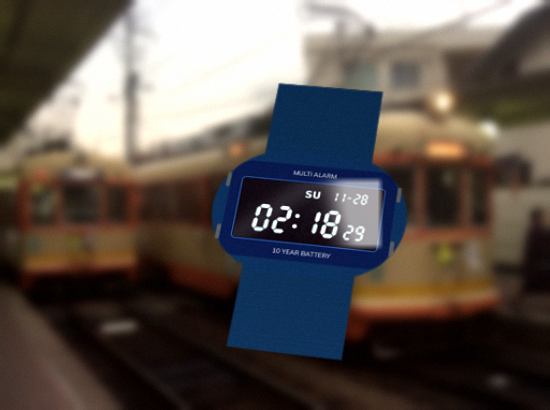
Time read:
2 h 18 min 29 s
